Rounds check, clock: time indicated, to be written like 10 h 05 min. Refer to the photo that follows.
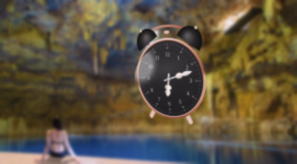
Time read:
6 h 12 min
